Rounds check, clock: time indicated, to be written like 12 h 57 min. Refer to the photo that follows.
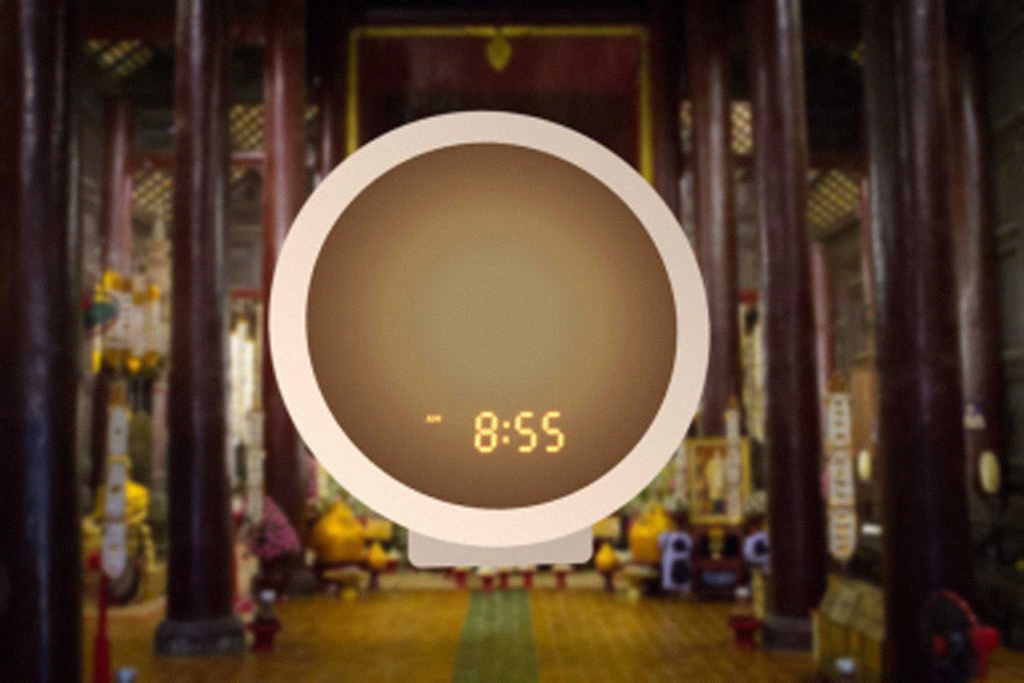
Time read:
8 h 55 min
